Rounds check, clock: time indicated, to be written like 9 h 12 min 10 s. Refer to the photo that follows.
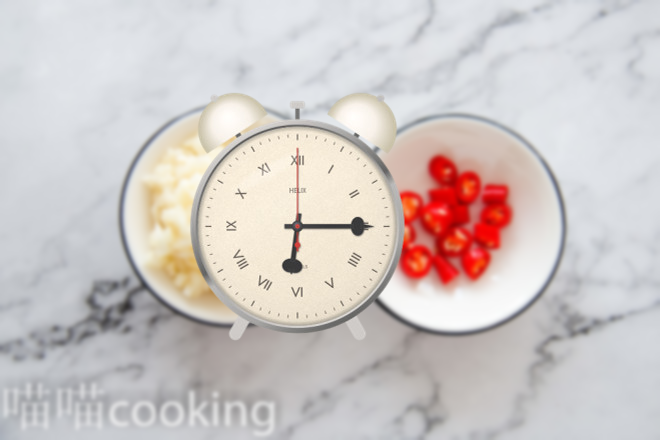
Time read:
6 h 15 min 00 s
